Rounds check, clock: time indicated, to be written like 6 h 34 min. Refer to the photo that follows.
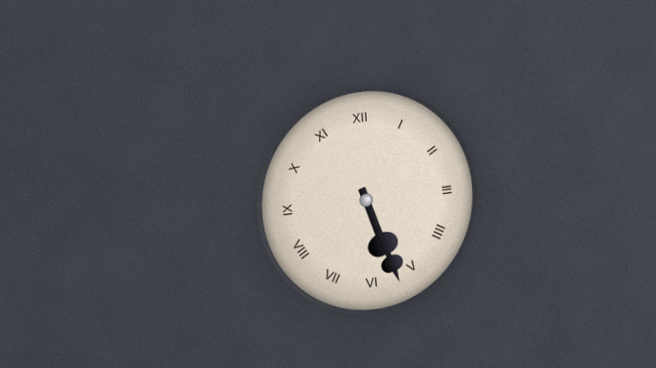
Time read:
5 h 27 min
